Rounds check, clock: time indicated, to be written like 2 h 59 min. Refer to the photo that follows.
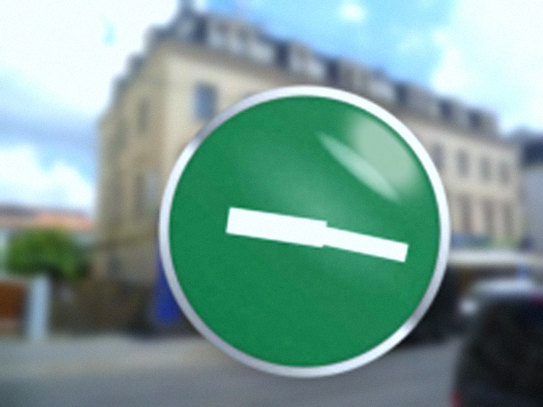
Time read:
9 h 17 min
